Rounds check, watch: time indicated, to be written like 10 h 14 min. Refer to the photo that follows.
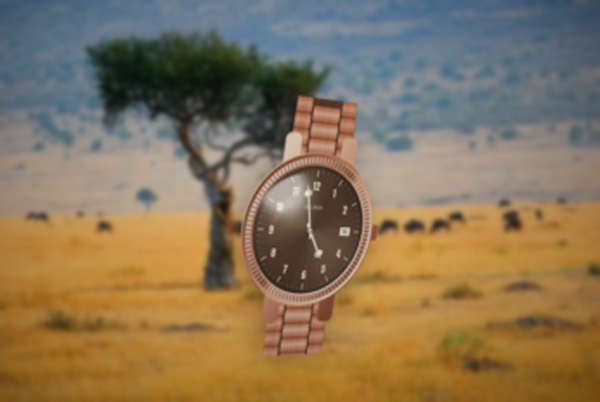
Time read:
4 h 58 min
